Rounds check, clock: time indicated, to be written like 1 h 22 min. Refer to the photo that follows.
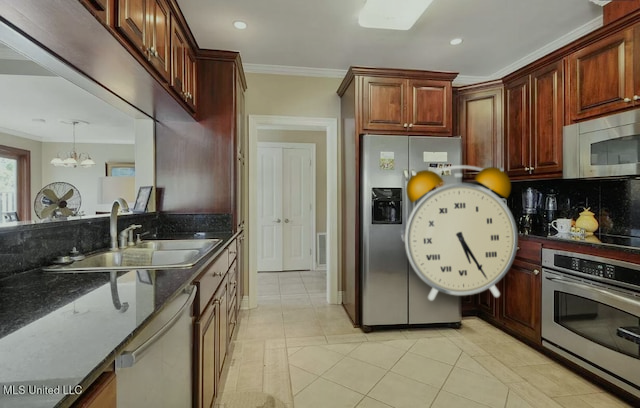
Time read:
5 h 25 min
